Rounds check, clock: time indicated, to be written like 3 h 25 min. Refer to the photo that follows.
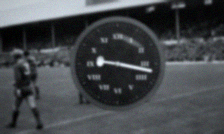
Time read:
9 h 17 min
